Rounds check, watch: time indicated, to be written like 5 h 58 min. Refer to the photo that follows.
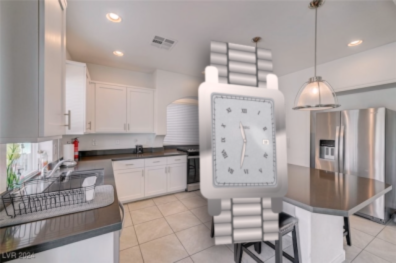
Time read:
11 h 32 min
